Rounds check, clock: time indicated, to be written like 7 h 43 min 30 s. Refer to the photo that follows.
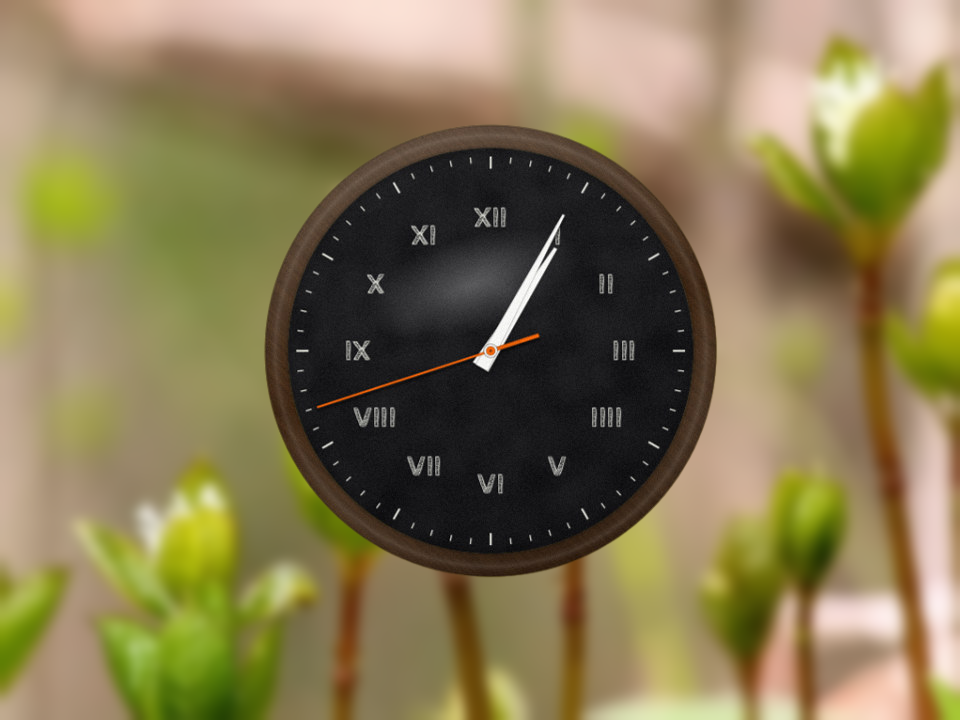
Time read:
1 h 04 min 42 s
